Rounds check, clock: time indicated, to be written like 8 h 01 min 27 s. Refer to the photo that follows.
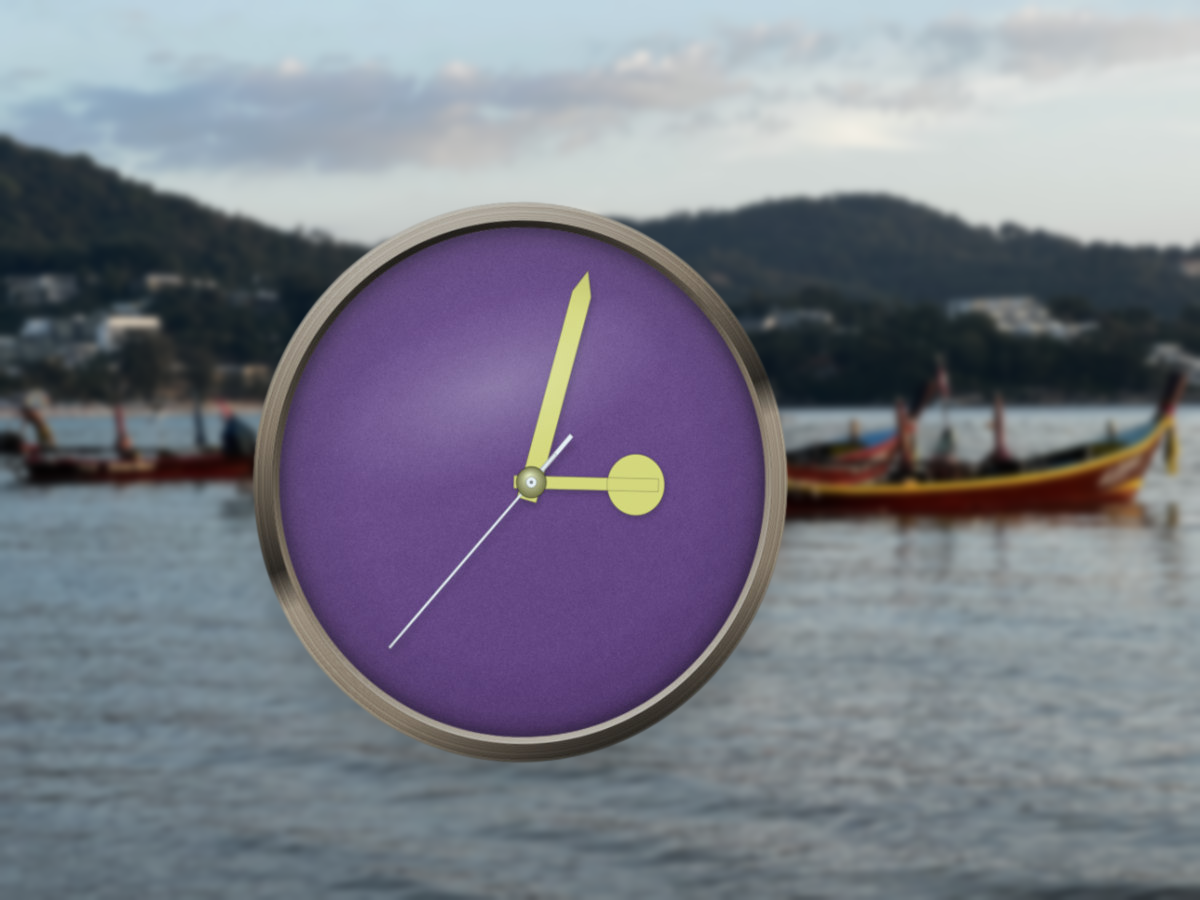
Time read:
3 h 02 min 37 s
